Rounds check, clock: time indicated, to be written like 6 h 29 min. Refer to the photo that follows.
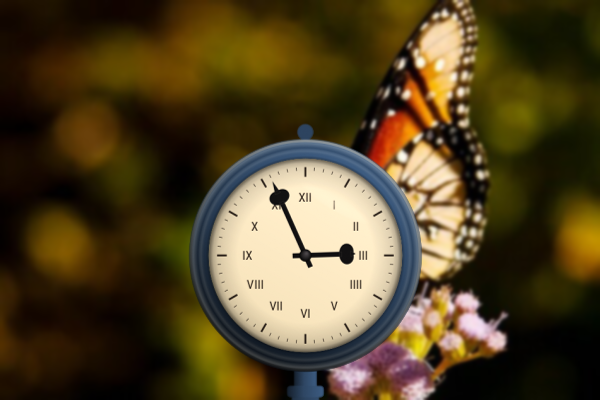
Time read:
2 h 56 min
